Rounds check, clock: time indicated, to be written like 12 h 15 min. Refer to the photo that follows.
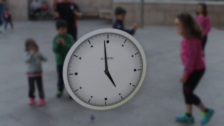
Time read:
4 h 59 min
